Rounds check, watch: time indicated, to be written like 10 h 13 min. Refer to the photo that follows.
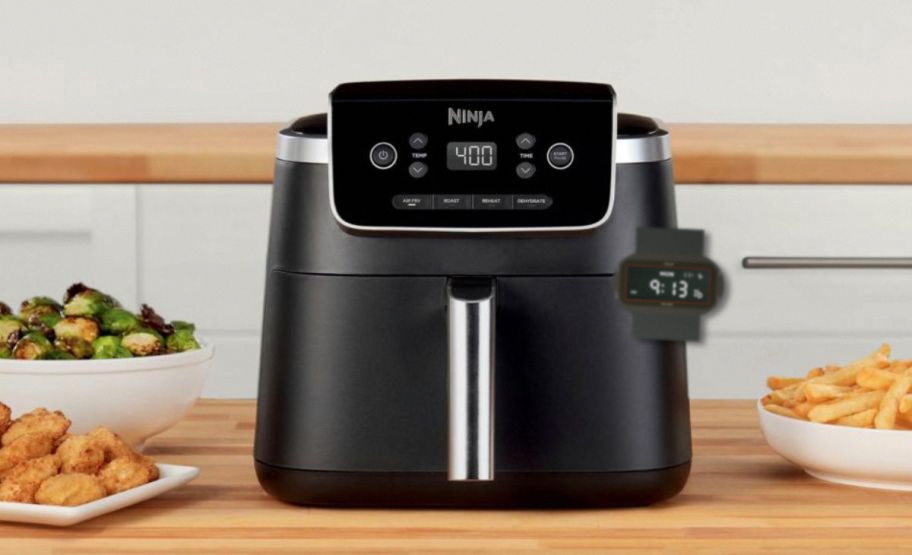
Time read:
9 h 13 min
